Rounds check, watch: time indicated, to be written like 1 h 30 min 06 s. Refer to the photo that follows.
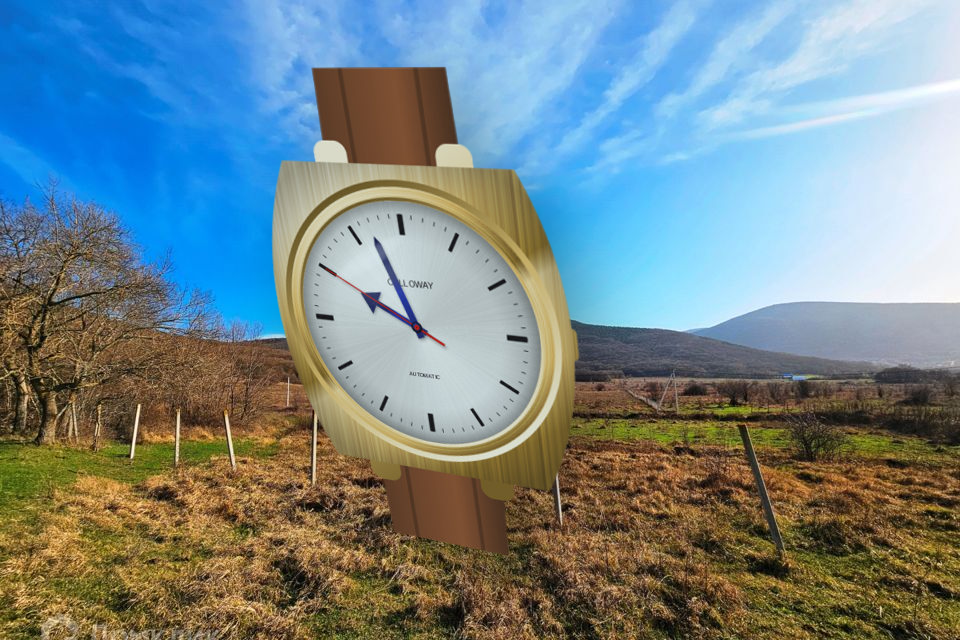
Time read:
9 h 56 min 50 s
